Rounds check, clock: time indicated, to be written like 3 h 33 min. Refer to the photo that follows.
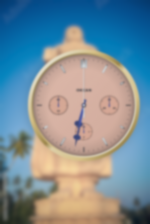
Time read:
6 h 32 min
